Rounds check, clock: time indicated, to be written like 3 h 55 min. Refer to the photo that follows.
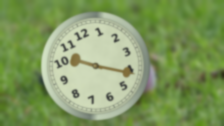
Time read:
10 h 21 min
